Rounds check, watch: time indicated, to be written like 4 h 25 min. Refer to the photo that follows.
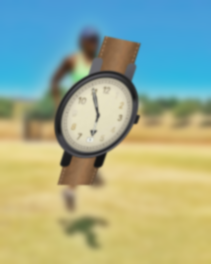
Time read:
5 h 55 min
